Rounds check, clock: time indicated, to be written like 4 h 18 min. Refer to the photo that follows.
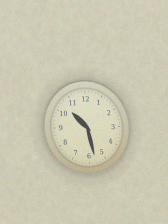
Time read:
10 h 28 min
